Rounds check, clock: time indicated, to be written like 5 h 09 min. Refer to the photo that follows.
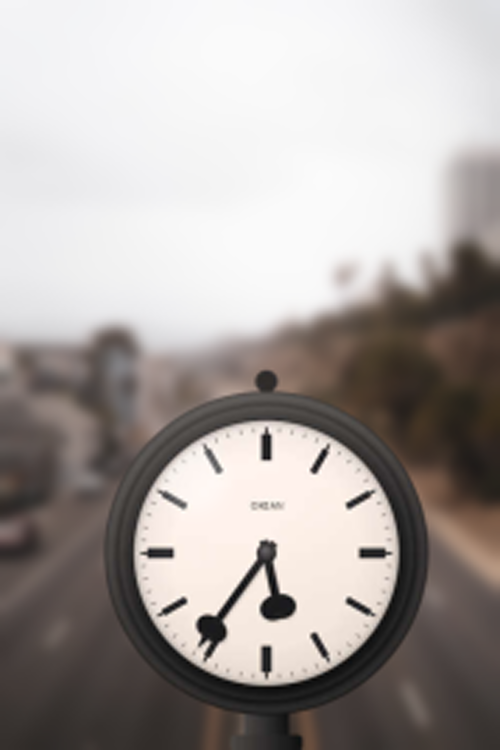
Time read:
5 h 36 min
